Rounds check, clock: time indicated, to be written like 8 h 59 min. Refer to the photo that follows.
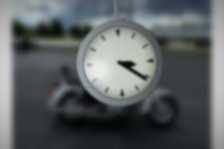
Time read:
3 h 21 min
